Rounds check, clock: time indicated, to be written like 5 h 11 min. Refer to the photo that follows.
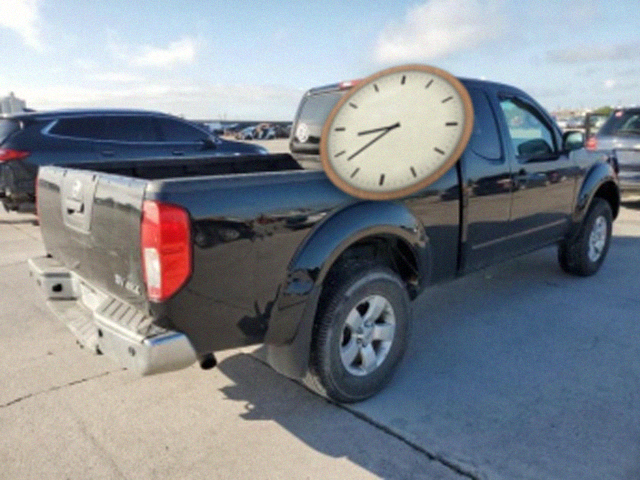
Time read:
8 h 38 min
